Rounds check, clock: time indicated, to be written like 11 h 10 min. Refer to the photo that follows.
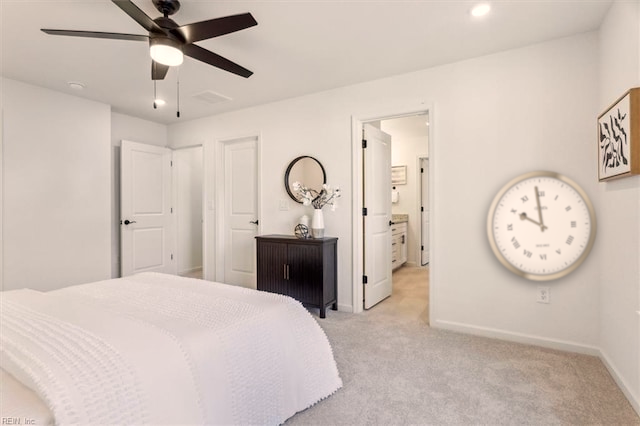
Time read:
9 h 59 min
